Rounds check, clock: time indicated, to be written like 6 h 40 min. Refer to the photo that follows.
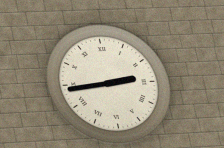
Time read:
2 h 44 min
